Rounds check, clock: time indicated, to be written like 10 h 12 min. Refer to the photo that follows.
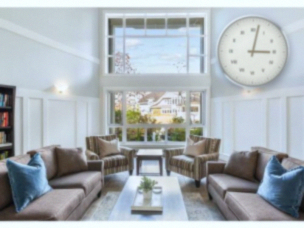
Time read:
3 h 02 min
